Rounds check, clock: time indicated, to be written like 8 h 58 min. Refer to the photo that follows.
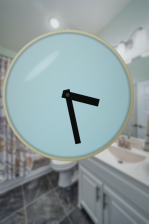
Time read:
3 h 28 min
